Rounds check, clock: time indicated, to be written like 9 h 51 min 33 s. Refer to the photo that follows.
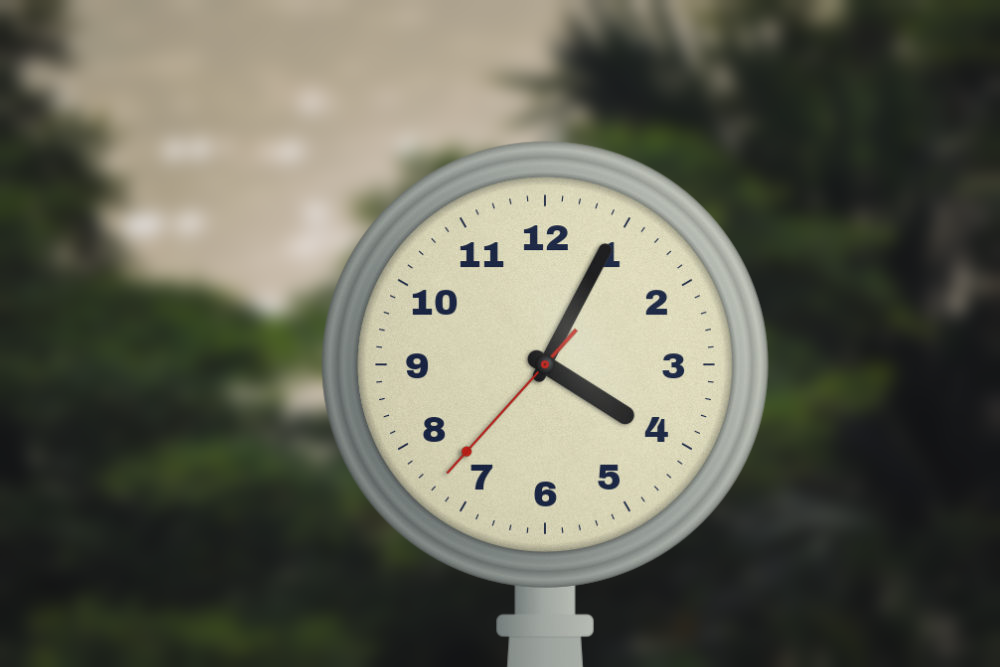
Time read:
4 h 04 min 37 s
